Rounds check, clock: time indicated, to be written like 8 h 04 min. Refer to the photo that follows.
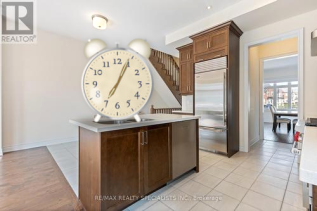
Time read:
7 h 04 min
